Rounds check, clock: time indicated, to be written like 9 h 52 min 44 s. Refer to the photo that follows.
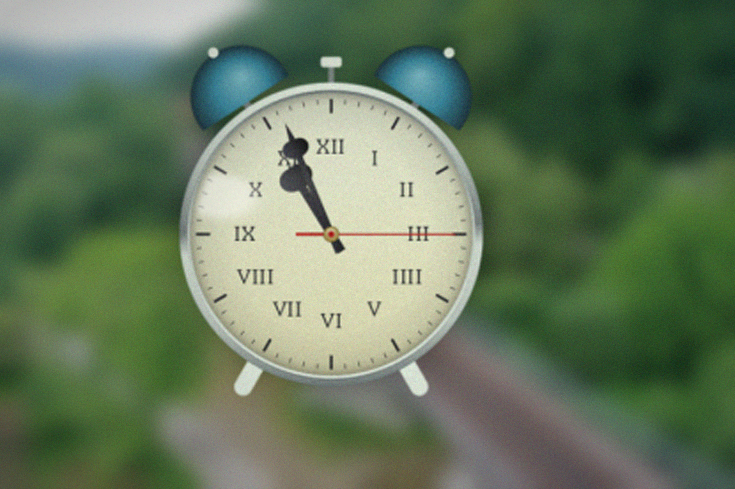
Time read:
10 h 56 min 15 s
